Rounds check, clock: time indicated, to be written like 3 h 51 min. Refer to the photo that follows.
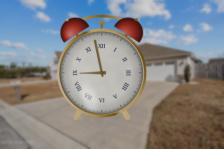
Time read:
8 h 58 min
